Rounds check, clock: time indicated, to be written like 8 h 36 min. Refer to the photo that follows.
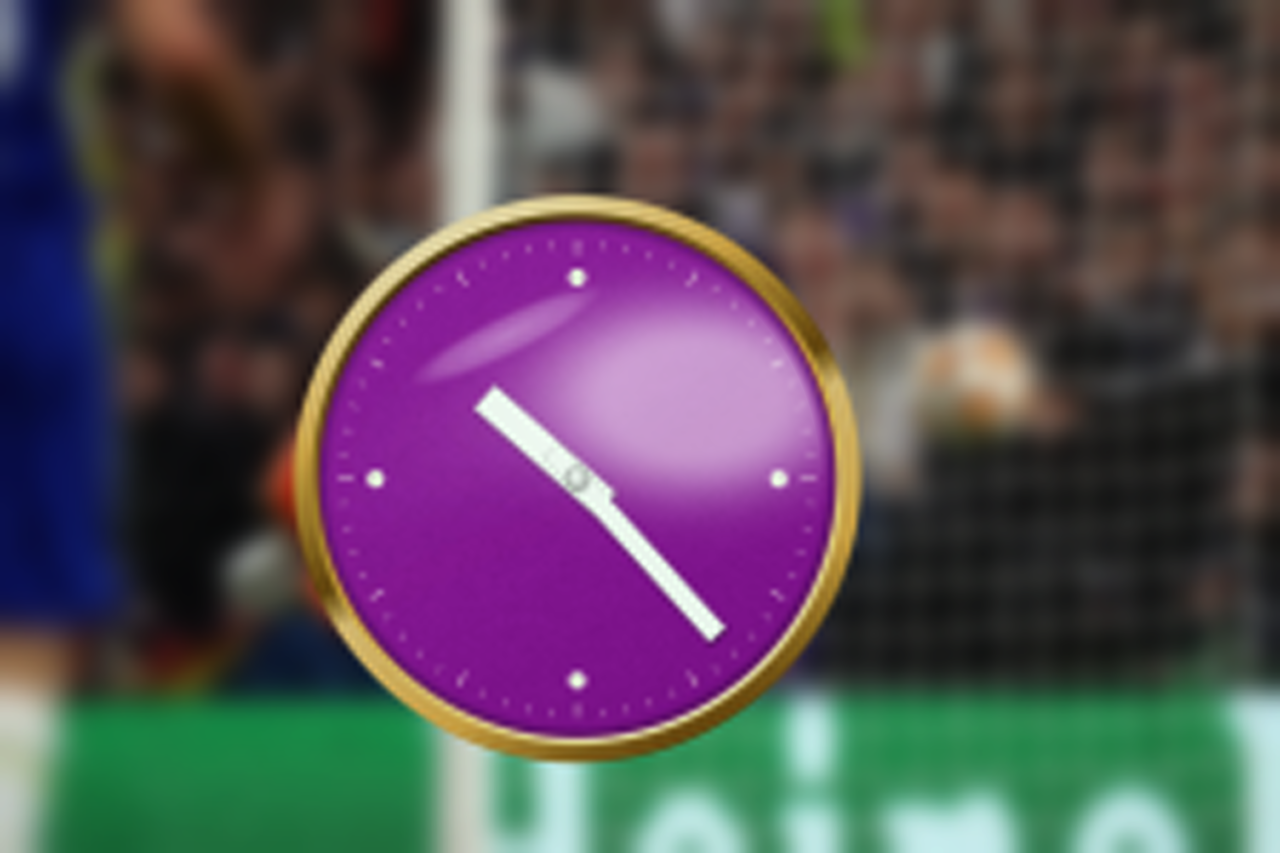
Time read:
10 h 23 min
